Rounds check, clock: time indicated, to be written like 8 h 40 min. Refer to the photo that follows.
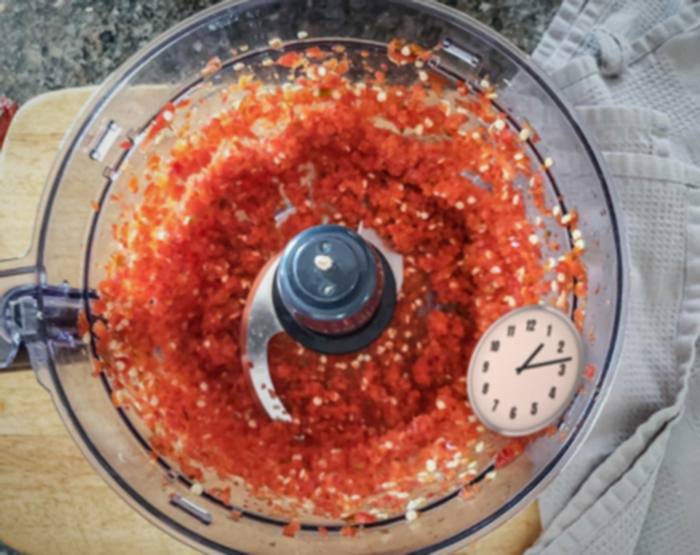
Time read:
1 h 13 min
